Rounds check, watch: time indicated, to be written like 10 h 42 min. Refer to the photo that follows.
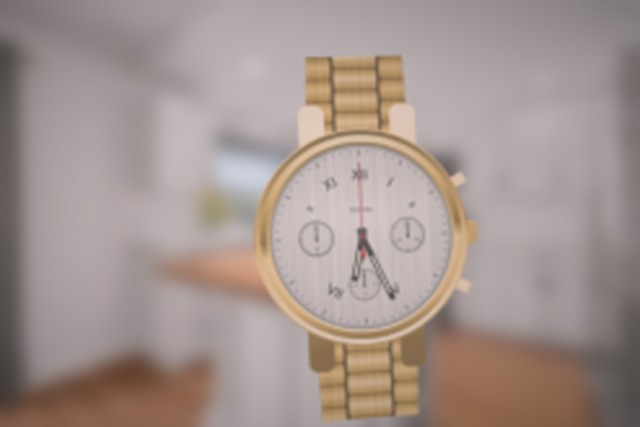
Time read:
6 h 26 min
